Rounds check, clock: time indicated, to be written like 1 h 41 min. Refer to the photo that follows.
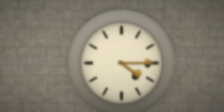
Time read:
4 h 15 min
